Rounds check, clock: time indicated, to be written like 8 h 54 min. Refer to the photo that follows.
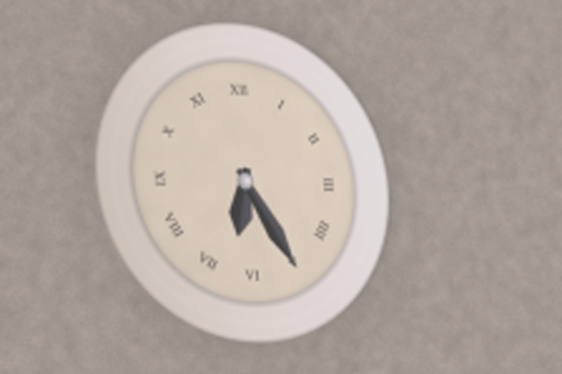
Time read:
6 h 25 min
